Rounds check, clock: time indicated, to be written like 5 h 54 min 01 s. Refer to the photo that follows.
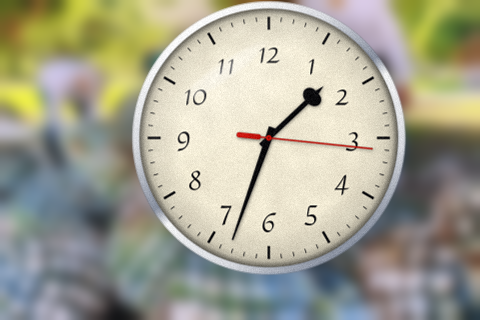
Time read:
1 h 33 min 16 s
